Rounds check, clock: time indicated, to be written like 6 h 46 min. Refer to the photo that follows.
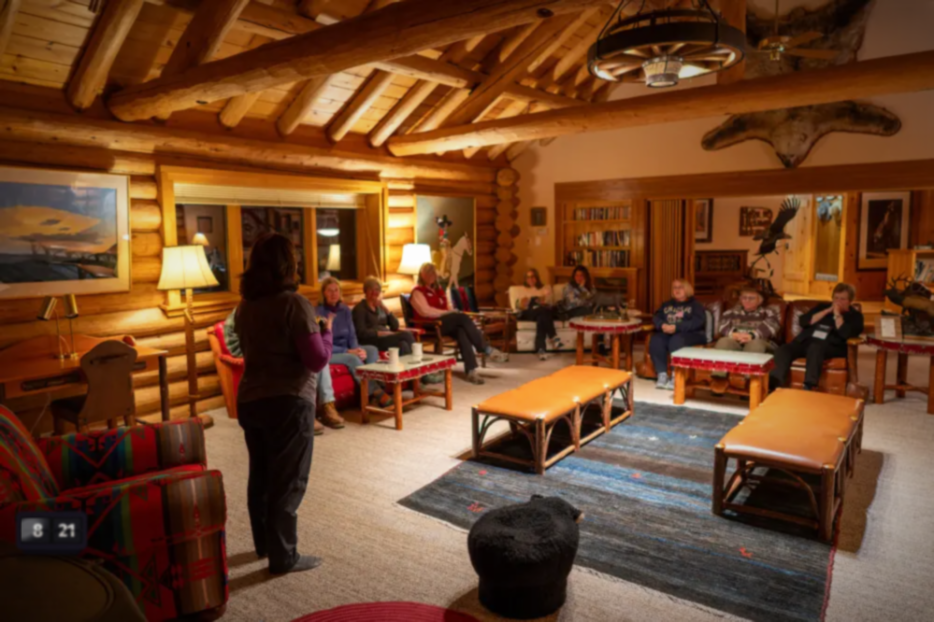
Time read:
8 h 21 min
